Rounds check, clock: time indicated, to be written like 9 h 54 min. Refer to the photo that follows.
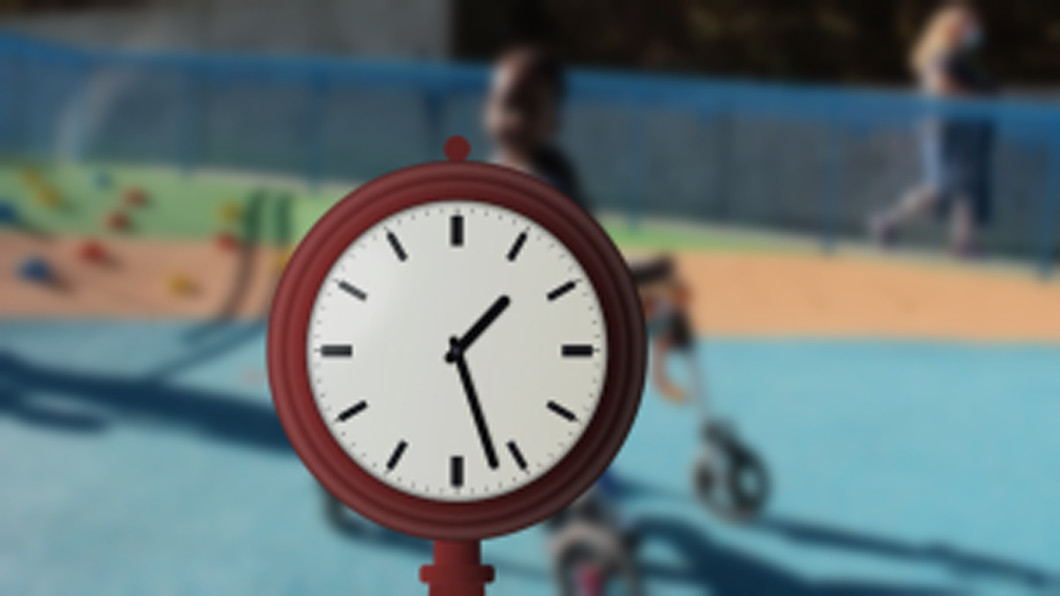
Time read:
1 h 27 min
